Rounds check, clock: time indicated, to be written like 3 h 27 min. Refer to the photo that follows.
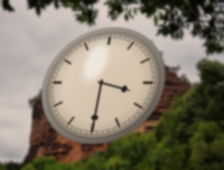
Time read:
3 h 30 min
